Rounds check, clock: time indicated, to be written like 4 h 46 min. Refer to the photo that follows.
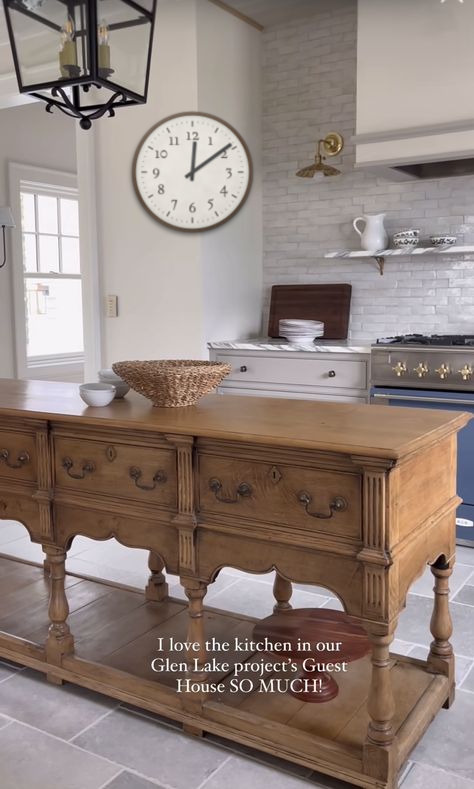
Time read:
12 h 09 min
